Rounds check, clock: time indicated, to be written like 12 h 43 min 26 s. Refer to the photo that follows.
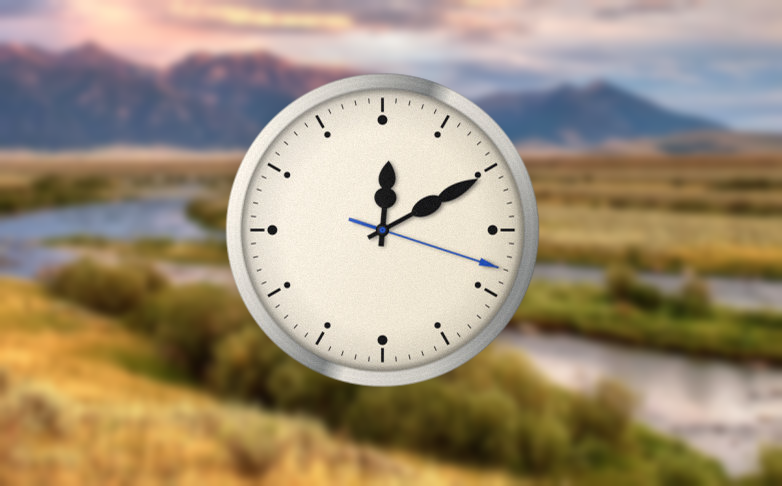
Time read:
12 h 10 min 18 s
